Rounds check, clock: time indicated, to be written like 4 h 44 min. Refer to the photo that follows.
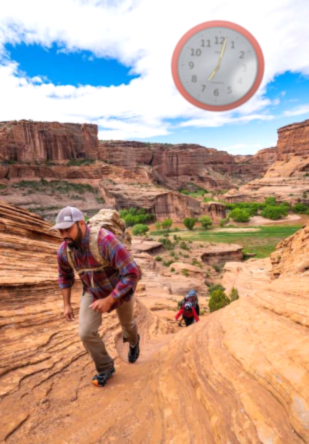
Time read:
7 h 02 min
